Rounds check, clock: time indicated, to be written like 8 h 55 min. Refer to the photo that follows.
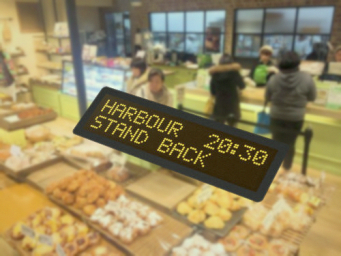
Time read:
20 h 30 min
